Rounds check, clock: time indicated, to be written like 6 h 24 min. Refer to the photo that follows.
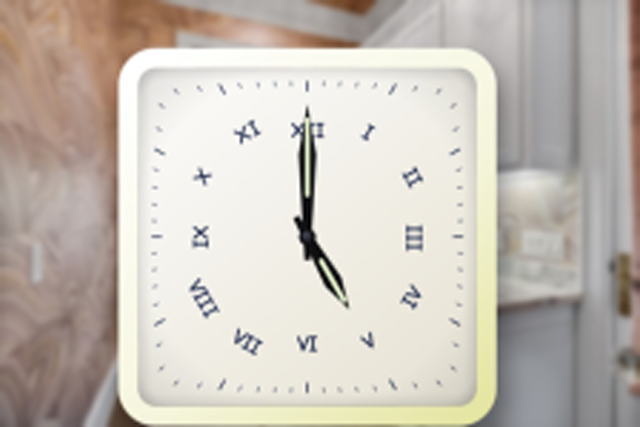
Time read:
5 h 00 min
